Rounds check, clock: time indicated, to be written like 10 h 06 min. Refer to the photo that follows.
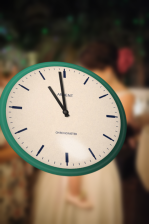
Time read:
10 h 59 min
